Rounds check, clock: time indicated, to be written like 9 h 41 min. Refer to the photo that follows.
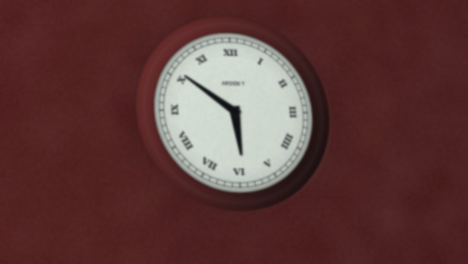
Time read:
5 h 51 min
